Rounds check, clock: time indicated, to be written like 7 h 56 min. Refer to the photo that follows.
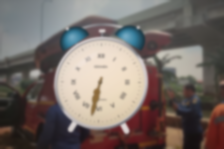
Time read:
6 h 32 min
